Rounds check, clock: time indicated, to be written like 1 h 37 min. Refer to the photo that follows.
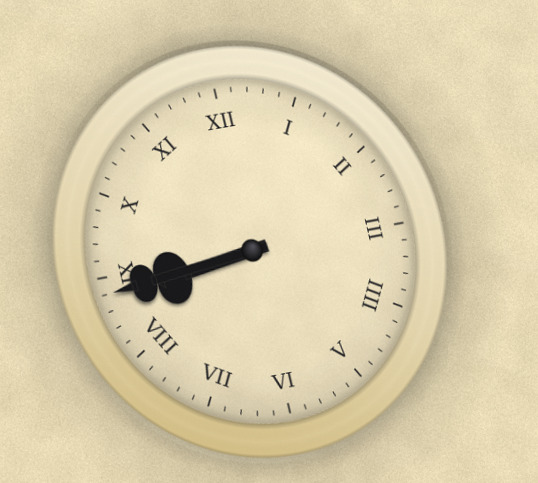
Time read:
8 h 44 min
